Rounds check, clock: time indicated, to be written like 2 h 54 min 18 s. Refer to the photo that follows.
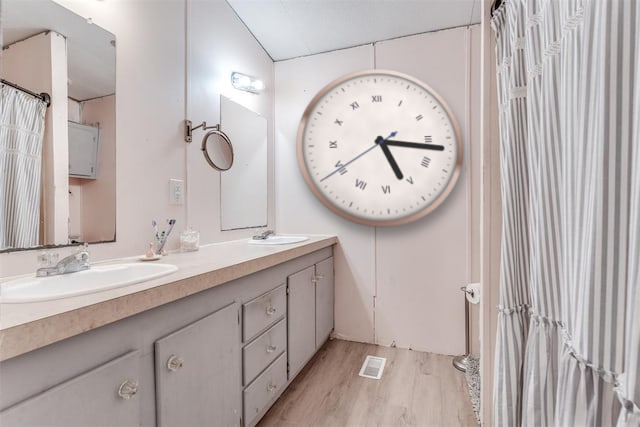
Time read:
5 h 16 min 40 s
